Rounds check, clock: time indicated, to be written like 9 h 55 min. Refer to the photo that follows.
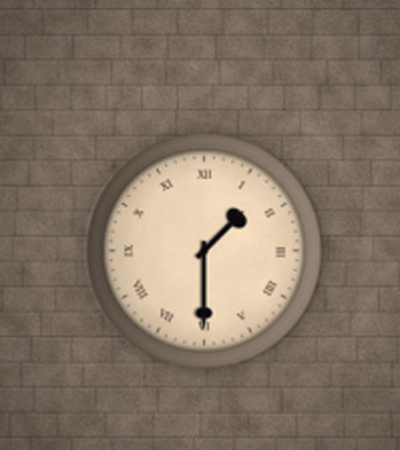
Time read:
1 h 30 min
